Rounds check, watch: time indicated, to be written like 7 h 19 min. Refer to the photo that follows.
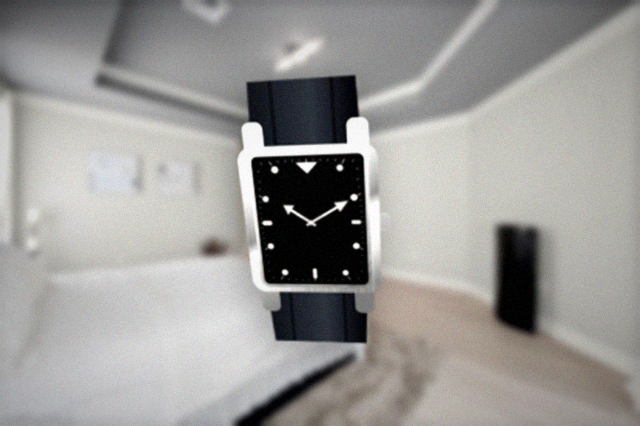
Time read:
10 h 10 min
